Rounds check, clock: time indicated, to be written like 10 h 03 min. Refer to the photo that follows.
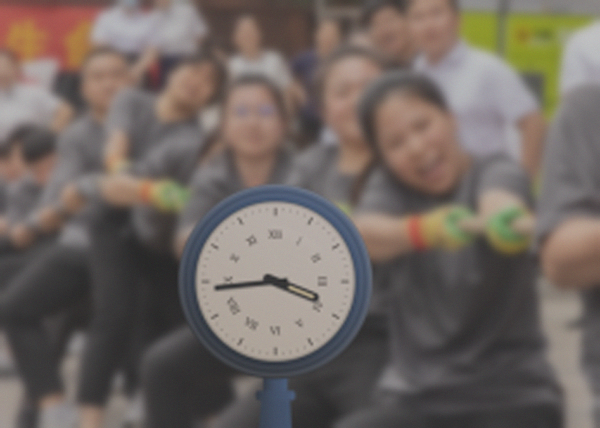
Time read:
3 h 44 min
